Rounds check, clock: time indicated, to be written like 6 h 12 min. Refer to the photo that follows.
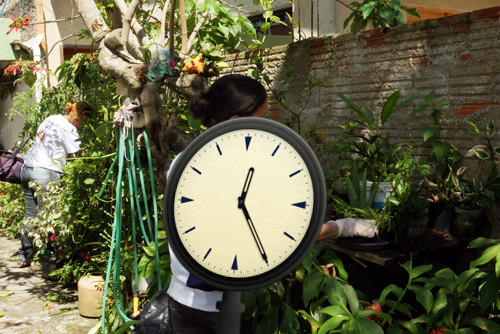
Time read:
12 h 25 min
